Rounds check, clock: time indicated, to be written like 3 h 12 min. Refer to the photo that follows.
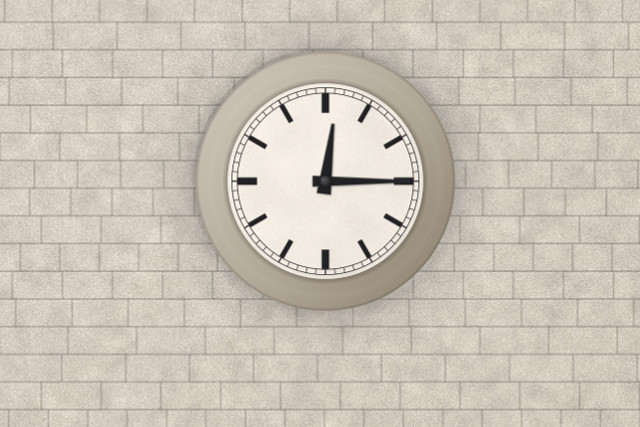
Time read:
12 h 15 min
